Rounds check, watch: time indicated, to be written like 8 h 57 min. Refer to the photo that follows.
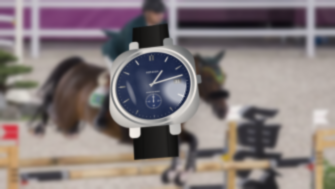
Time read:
1 h 13 min
